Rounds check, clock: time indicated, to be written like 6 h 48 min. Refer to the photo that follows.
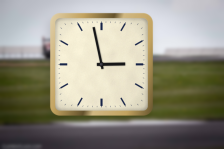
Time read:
2 h 58 min
